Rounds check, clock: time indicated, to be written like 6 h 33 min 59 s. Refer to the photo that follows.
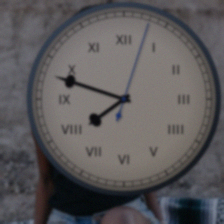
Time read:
7 h 48 min 03 s
